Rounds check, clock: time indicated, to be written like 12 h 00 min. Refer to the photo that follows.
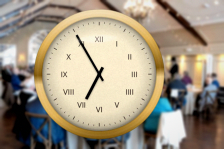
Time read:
6 h 55 min
